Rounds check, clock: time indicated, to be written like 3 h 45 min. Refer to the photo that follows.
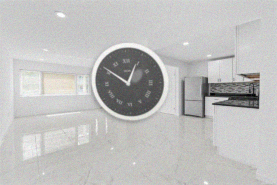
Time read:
12 h 51 min
